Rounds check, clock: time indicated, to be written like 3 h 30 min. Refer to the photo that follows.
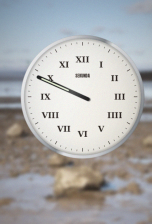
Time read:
9 h 49 min
